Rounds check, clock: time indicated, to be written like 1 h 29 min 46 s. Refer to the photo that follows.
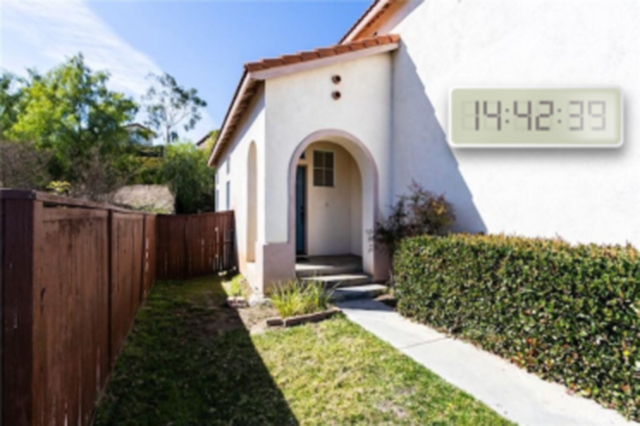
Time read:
14 h 42 min 39 s
